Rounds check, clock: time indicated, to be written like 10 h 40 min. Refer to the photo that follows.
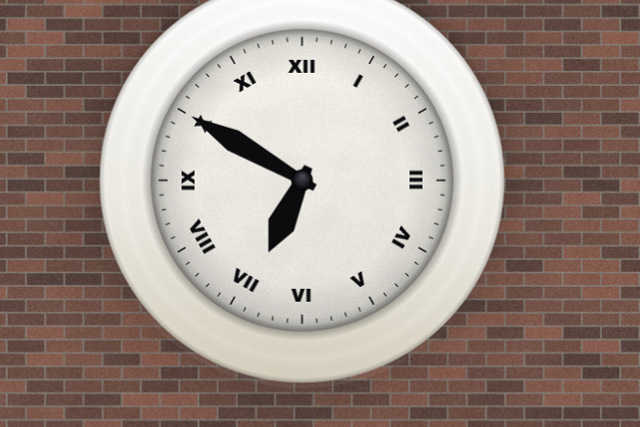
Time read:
6 h 50 min
